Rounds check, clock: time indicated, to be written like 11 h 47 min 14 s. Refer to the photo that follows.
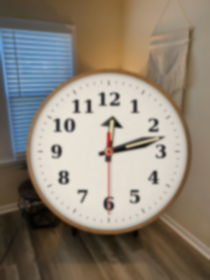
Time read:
12 h 12 min 30 s
